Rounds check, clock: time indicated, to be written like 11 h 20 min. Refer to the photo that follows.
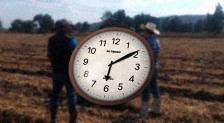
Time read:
6 h 09 min
